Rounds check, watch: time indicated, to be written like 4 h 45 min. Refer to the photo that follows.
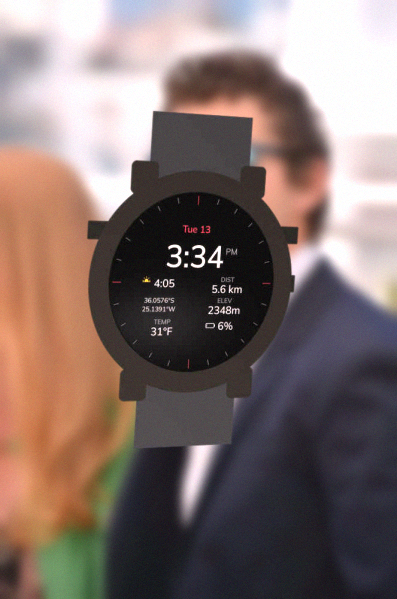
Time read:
3 h 34 min
